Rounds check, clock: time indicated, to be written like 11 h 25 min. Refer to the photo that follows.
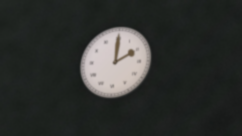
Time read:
2 h 00 min
